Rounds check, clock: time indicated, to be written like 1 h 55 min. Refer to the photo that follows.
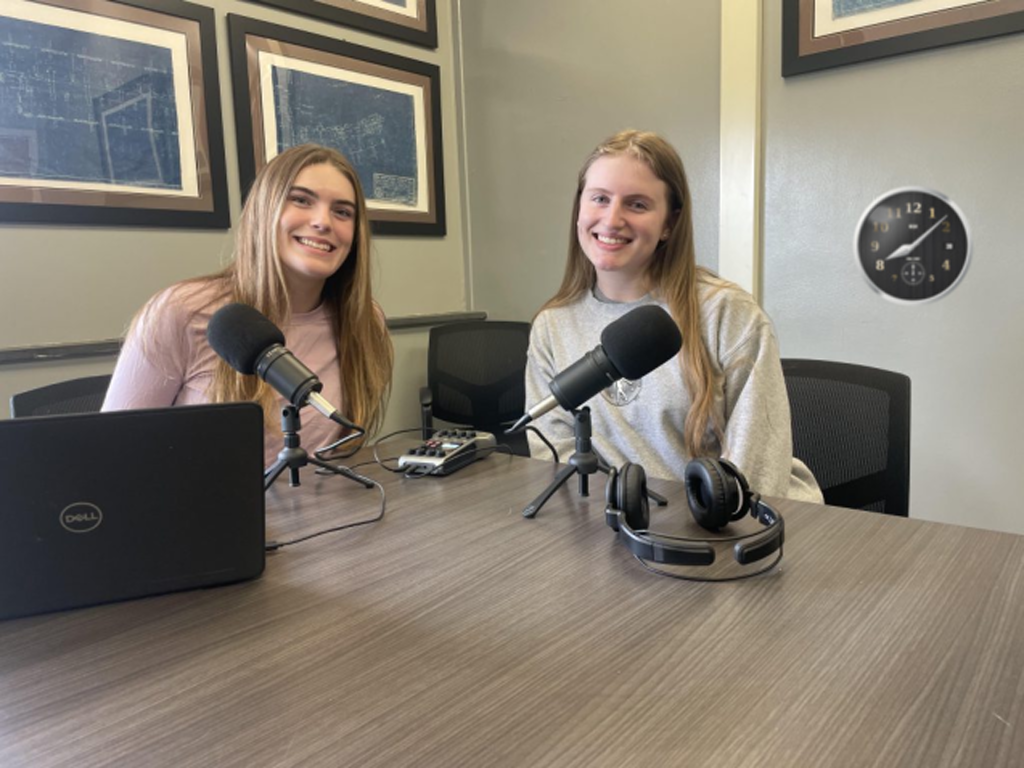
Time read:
8 h 08 min
